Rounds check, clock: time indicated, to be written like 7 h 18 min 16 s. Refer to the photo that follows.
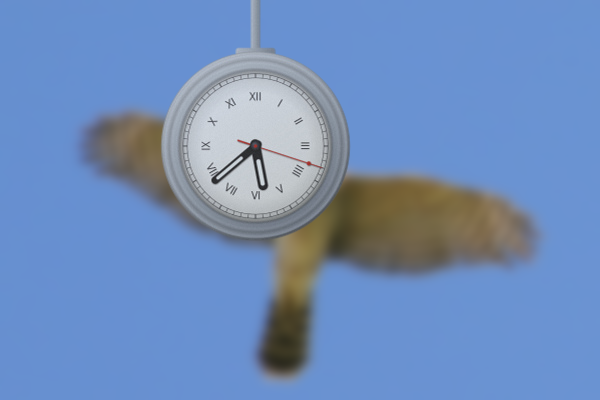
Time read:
5 h 38 min 18 s
